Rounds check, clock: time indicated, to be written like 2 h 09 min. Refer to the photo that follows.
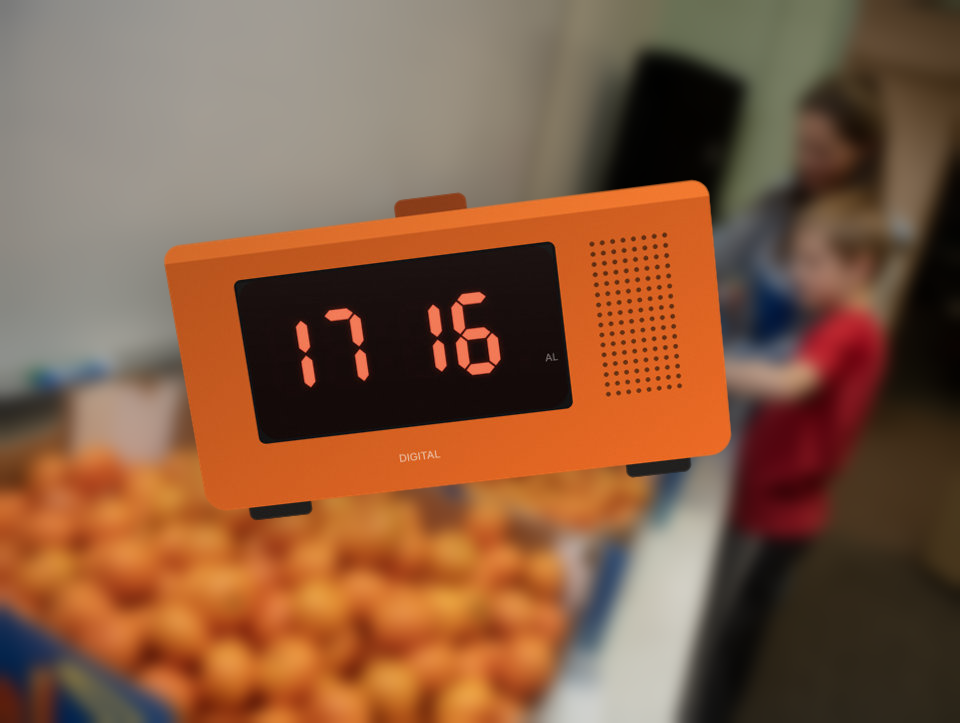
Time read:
17 h 16 min
